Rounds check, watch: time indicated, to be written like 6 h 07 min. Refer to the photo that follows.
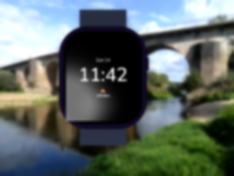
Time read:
11 h 42 min
